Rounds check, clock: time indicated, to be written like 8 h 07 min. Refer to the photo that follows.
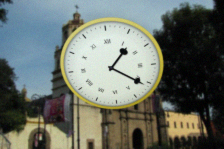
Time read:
1 h 21 min
